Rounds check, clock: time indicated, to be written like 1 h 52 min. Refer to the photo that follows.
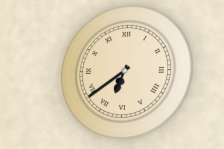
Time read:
6 h 39 min
